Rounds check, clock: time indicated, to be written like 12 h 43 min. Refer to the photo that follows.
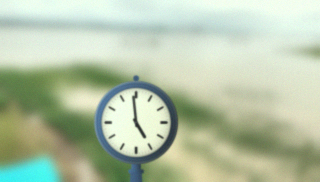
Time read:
4 h 59 min
